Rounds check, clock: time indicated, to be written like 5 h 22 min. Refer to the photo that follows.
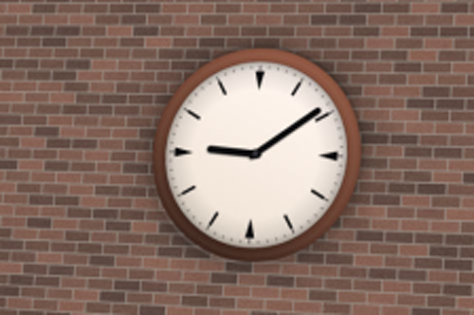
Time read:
9 h 09 min
